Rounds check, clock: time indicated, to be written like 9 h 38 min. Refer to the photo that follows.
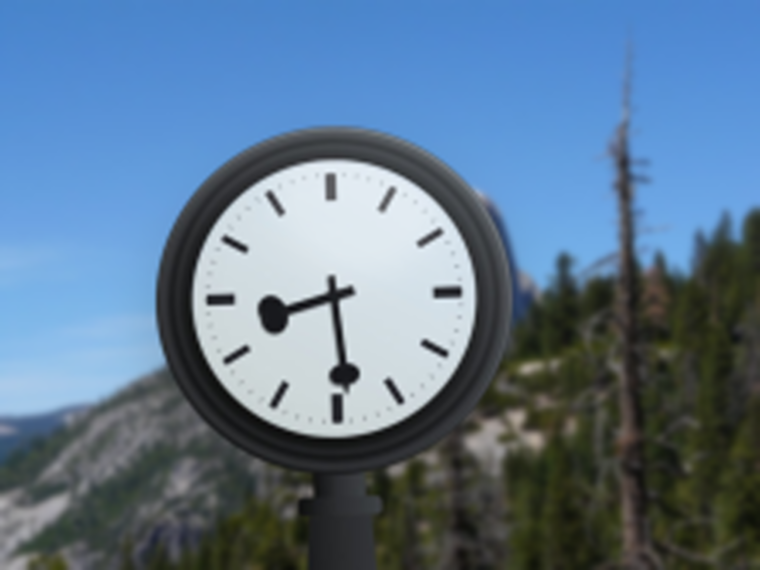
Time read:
8 h 29 min
